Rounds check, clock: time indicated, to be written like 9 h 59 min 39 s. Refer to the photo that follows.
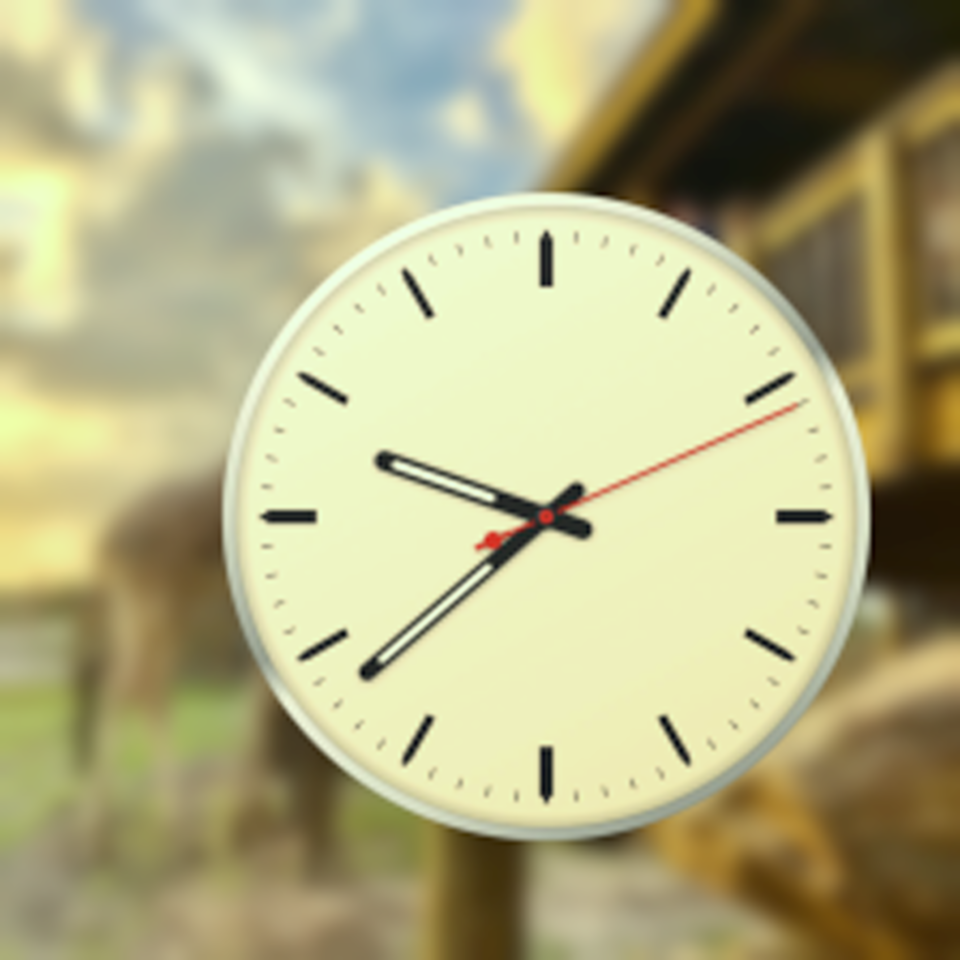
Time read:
9 h 38 min 11 s
